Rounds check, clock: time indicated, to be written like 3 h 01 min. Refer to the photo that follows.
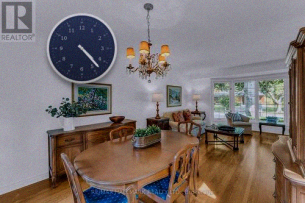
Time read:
4 h 23 min
